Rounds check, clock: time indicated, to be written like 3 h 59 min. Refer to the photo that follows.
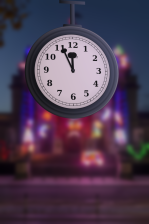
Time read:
11 h 56 min
